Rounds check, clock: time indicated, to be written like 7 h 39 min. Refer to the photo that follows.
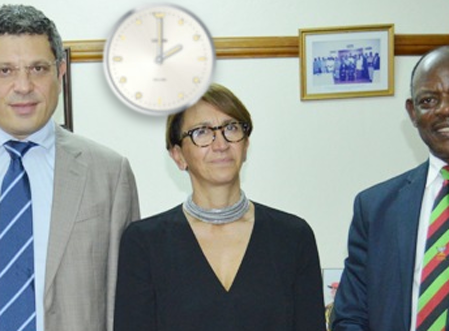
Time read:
2 h 00 min
